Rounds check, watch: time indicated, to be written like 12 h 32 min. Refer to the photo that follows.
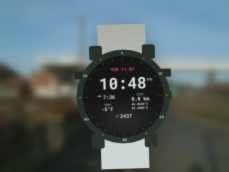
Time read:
10 h 48 min
